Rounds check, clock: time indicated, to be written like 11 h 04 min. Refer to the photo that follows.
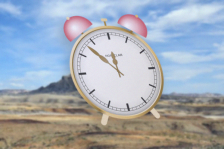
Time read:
11 h 53 min
